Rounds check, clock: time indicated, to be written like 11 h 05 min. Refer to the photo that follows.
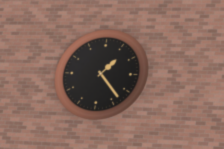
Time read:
1 h 23 min
